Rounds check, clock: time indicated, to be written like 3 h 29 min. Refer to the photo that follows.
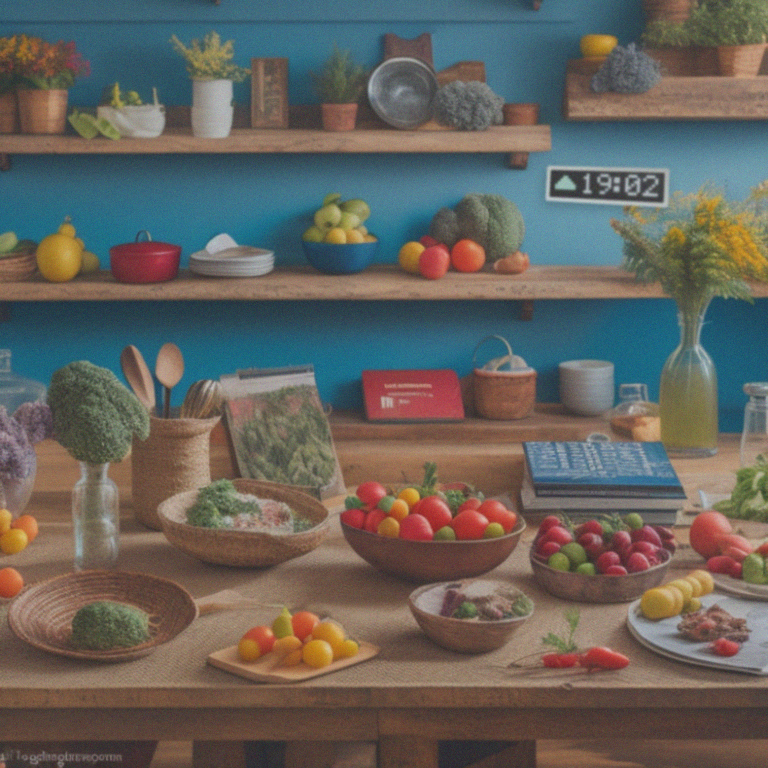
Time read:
19 h 02 min
